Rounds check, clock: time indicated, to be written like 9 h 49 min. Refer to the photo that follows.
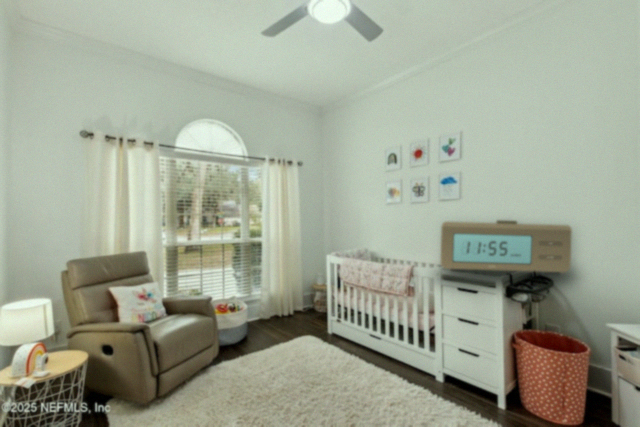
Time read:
11 h 55 min
